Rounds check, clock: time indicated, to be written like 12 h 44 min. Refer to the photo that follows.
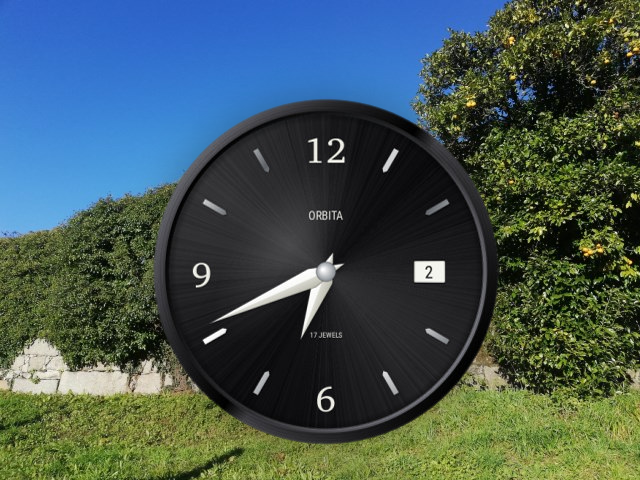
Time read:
6 h 41 min
